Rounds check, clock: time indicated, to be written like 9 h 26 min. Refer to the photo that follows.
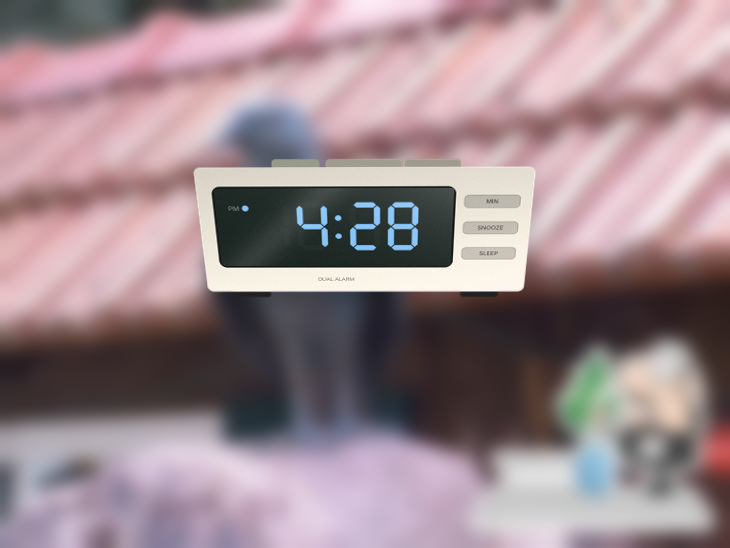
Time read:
4 h 28 min
